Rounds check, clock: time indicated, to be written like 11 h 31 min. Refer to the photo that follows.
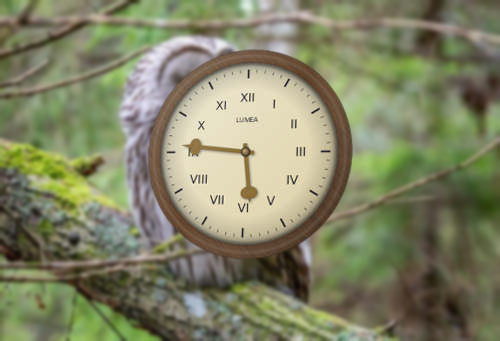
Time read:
5 h 46 min
